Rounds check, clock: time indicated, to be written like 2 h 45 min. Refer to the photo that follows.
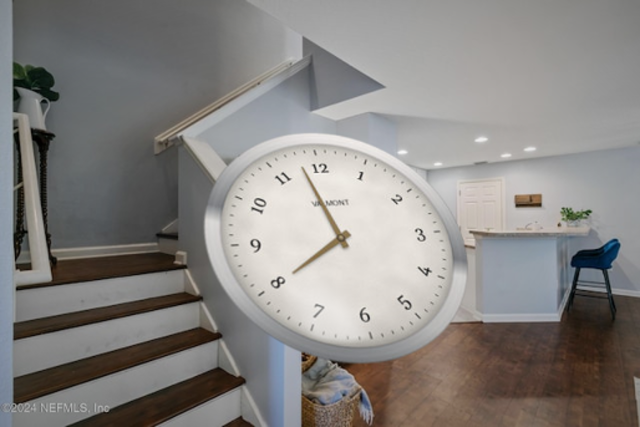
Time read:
7 h 58 min
